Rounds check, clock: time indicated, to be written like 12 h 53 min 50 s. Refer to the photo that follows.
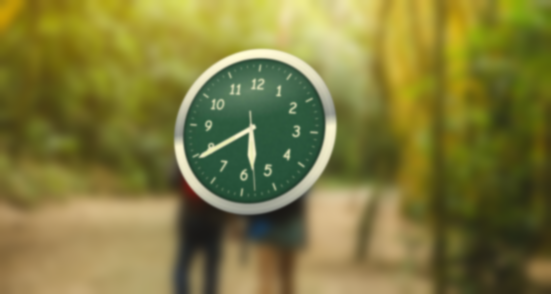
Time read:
5 h 39 min 28 s
